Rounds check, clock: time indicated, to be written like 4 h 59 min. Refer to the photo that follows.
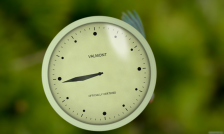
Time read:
8 h 44 min
